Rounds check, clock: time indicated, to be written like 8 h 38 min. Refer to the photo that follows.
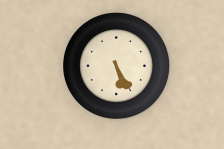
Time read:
5 h 25 min
